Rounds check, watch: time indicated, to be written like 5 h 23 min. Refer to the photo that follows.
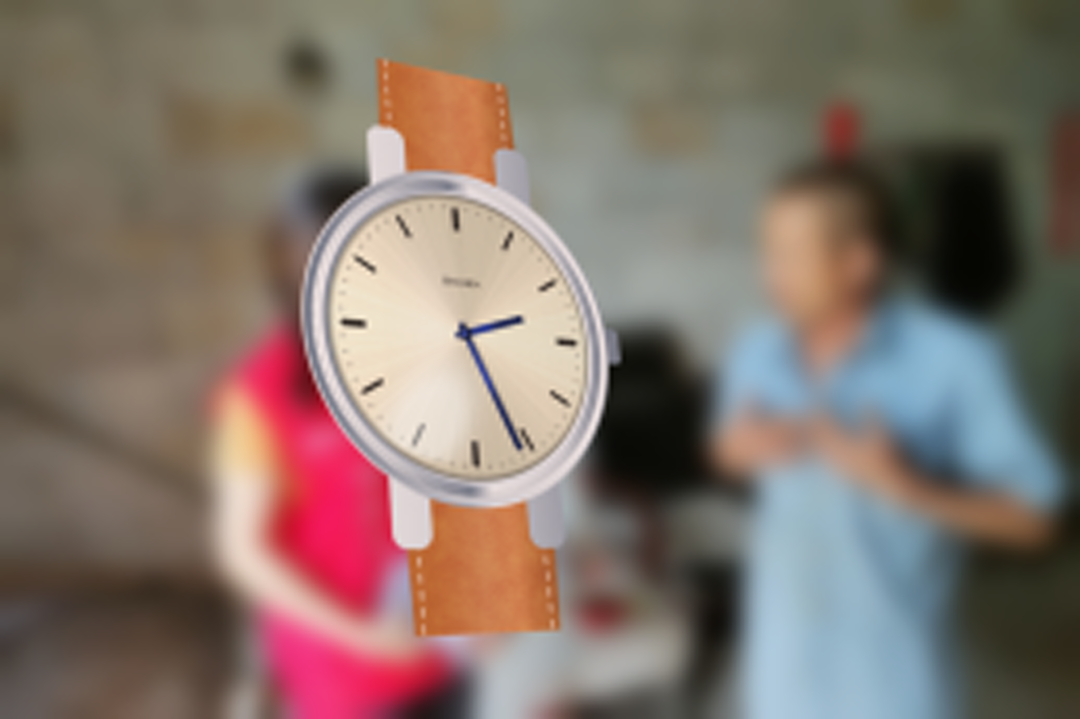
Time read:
2 h 26 min
